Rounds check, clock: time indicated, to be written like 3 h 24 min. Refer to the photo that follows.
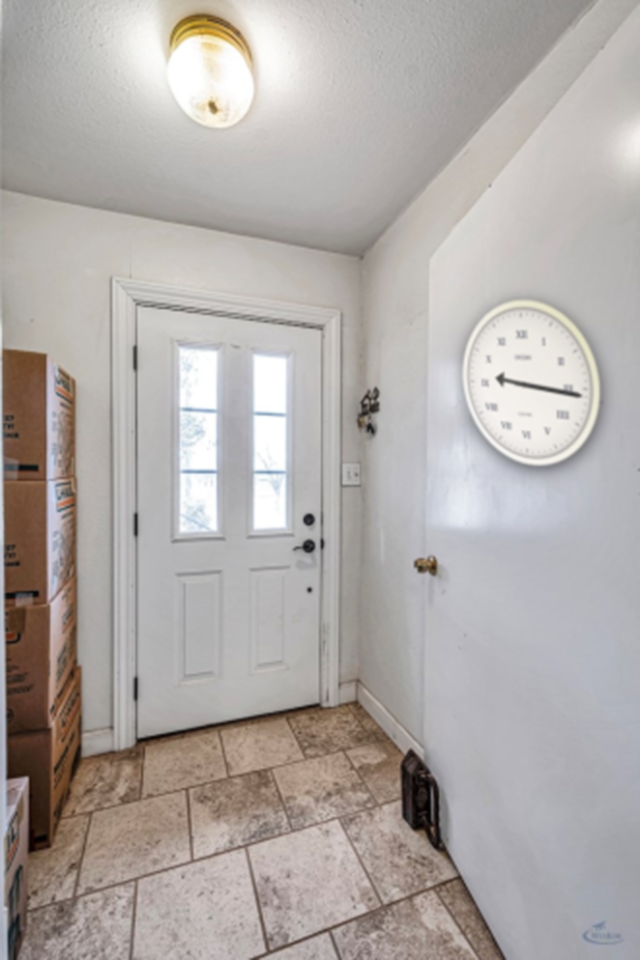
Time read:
9 h 16 min
